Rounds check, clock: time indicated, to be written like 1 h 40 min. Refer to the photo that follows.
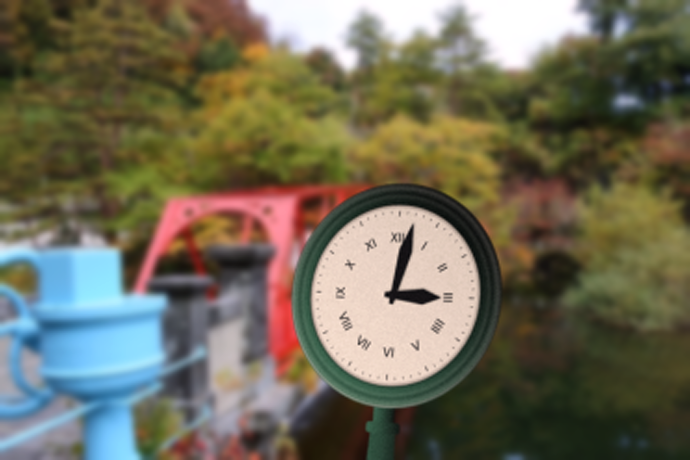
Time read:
3 h 02 min
